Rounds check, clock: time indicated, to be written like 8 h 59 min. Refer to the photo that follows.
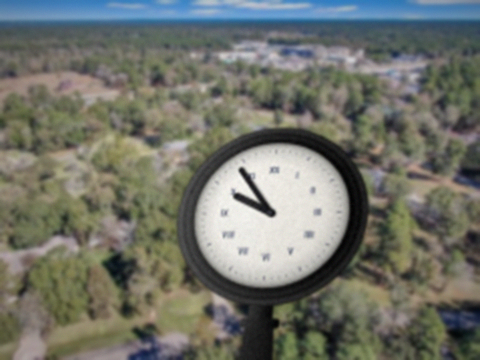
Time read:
9 h 54 min
